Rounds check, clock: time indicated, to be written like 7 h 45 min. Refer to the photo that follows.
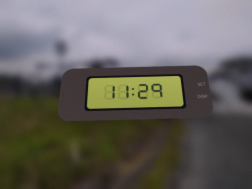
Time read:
11 h 29 min
